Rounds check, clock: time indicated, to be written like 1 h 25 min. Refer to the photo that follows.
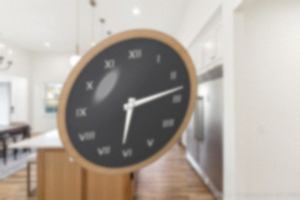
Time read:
6 h 13 min
